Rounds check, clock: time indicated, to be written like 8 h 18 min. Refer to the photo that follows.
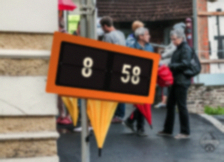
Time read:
8 h 58 min
